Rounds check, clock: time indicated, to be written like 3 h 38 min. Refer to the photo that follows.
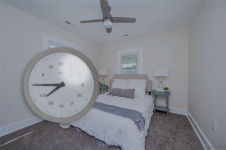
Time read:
7 h 45 min
